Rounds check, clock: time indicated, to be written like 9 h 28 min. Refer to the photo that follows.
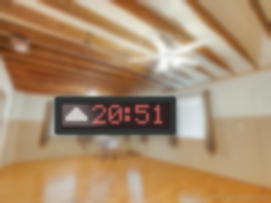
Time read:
20 h 51 min
